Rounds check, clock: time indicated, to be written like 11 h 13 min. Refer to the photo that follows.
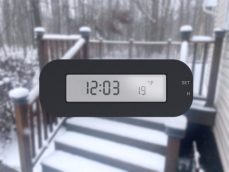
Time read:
12 h 03 min
